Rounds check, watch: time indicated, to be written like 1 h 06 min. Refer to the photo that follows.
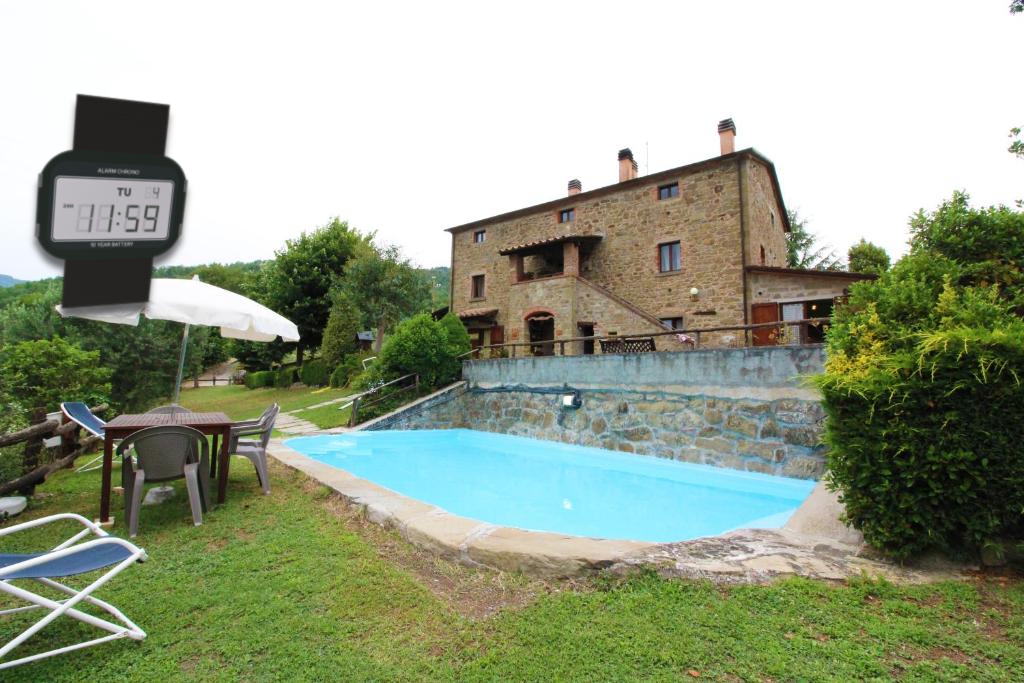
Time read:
11 h 59 min
